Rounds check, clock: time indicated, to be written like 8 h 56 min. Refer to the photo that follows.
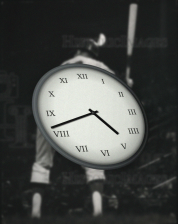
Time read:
4 h 42 min
